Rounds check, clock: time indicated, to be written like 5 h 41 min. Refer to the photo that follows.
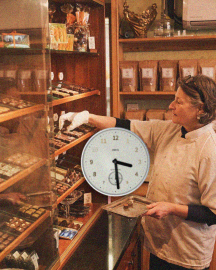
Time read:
3 h 29 min
